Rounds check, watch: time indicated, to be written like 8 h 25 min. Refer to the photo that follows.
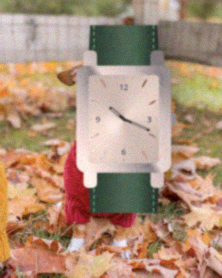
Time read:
10 h 19 min
